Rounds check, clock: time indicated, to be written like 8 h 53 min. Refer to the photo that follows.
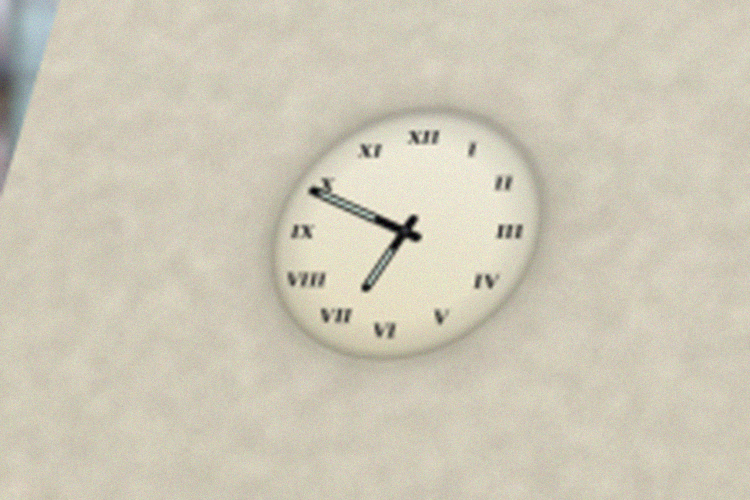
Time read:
6 h 49 min
